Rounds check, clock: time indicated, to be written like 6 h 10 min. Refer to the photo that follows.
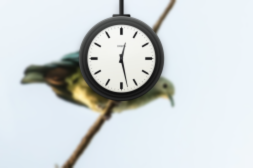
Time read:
12 h 28 min
